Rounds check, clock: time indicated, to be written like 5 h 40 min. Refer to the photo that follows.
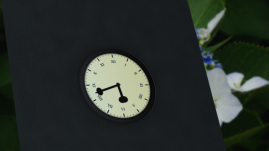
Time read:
5 h 42 min
